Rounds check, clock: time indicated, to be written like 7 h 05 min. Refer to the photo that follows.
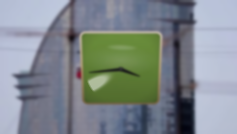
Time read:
3 h 44 min
